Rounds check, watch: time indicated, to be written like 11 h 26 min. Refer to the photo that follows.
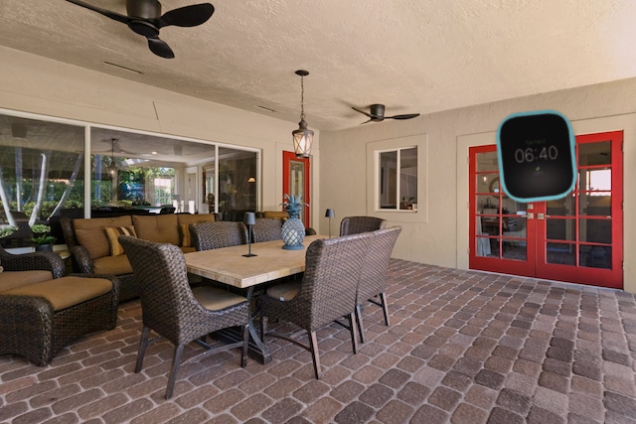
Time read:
6 h 40 min
